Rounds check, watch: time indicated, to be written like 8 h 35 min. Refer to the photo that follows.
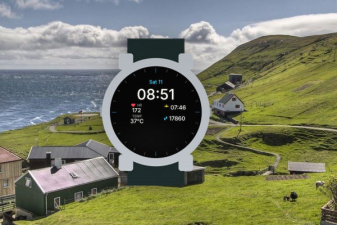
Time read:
8 h 51 min
